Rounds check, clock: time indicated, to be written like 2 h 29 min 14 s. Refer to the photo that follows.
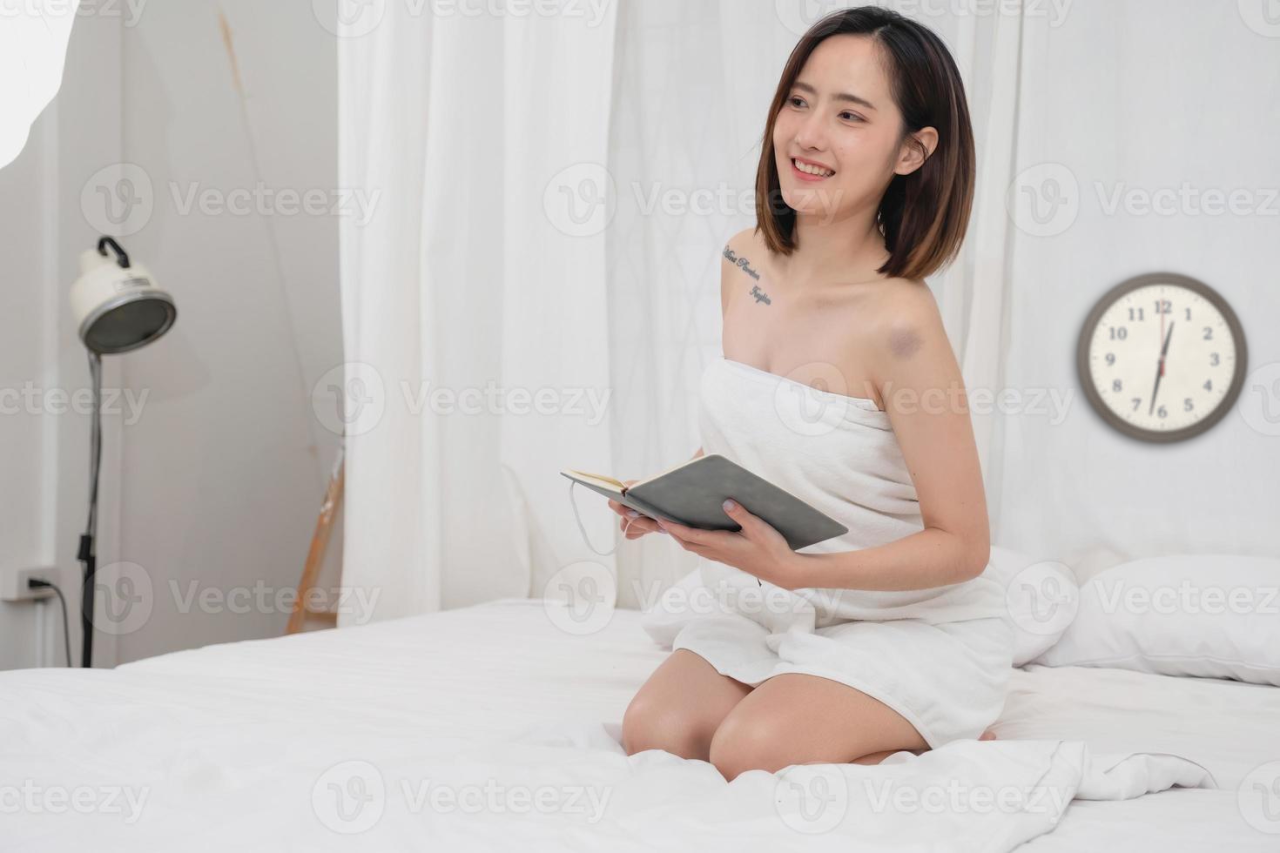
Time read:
12 h 32 min 00 s
